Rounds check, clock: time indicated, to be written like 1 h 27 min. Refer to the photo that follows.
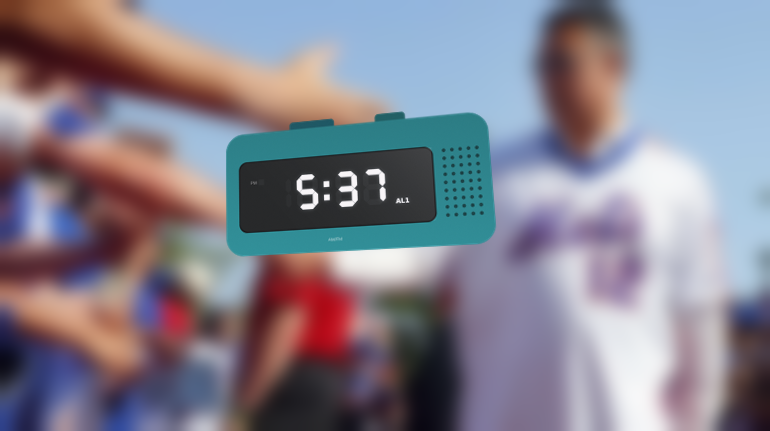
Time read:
5 h 37 min
